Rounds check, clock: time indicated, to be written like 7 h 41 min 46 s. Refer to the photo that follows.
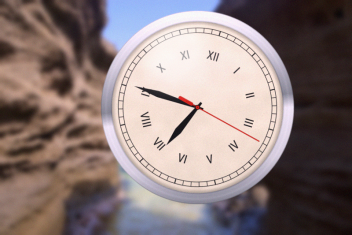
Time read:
6 h 45 min 17 s
